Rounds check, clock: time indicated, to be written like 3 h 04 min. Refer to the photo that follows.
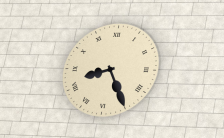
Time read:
8 h 25 min
